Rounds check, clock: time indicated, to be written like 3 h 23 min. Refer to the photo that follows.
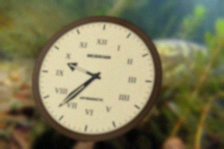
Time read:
9 h 37 min
